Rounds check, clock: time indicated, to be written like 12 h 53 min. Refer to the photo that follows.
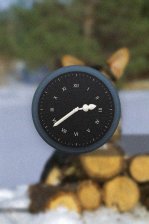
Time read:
2 h 39 min
